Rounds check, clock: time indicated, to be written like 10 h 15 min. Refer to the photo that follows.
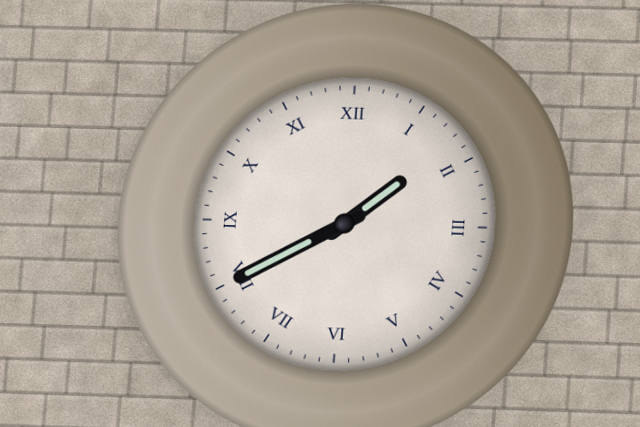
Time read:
1 h 40 min
